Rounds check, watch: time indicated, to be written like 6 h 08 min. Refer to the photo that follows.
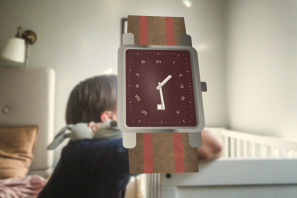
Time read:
1 h 29 min
